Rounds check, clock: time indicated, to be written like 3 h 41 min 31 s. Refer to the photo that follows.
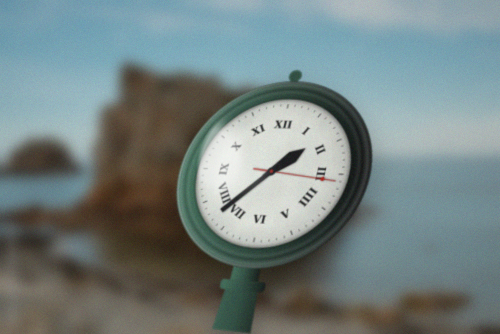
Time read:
1 h 37 min 16 s
